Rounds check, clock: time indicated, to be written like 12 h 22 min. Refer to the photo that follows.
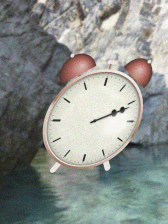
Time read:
2 h 11 min
